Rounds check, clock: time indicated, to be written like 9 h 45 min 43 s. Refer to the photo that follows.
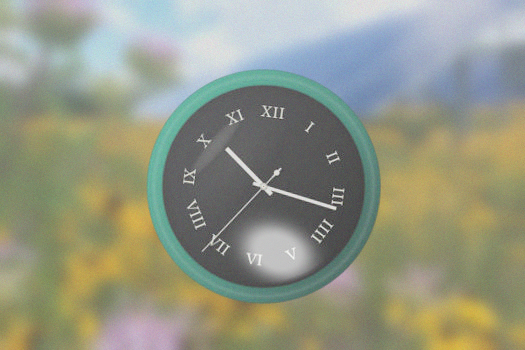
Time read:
10 h 16 min 36 s
